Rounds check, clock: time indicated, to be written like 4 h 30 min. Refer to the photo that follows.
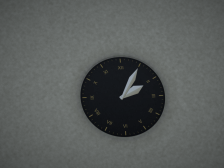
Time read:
2 h 05 min
